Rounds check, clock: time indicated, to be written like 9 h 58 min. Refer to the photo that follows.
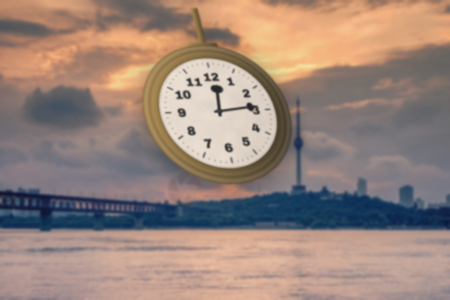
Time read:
12 h 14 min
